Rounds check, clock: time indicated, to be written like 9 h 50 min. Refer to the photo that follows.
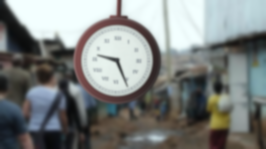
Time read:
9 h 26 min
